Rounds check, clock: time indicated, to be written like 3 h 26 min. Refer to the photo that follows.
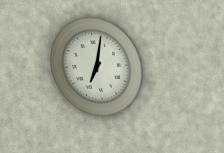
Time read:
7 h 03 min
